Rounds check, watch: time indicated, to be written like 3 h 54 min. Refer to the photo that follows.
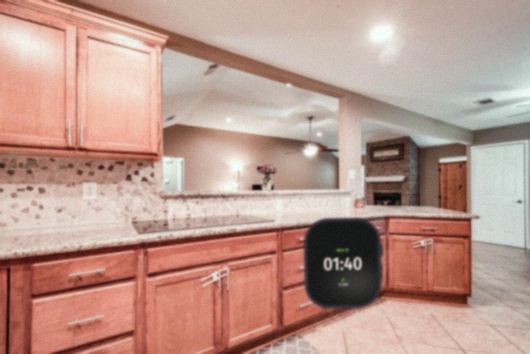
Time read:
1 h 40 min
